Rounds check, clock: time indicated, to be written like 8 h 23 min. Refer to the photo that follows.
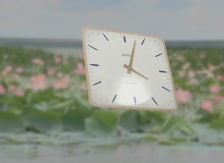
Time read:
4 h 03 min
